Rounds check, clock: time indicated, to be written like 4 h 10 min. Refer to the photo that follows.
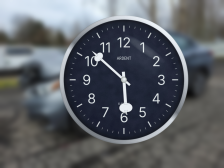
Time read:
5 h 52 min
